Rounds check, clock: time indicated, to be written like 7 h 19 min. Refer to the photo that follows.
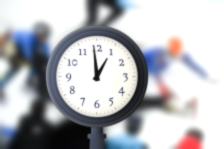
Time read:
12 h 59 min
